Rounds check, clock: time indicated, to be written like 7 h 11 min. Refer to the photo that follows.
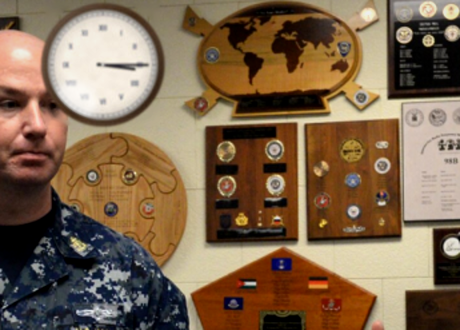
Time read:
3 h 15 min
